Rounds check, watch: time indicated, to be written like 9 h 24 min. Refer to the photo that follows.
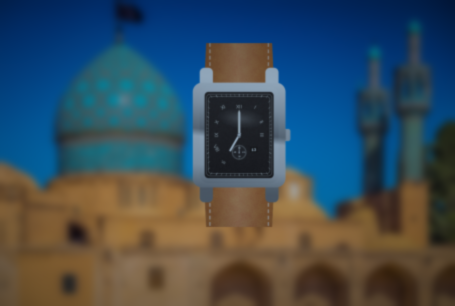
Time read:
7 h 00 min
